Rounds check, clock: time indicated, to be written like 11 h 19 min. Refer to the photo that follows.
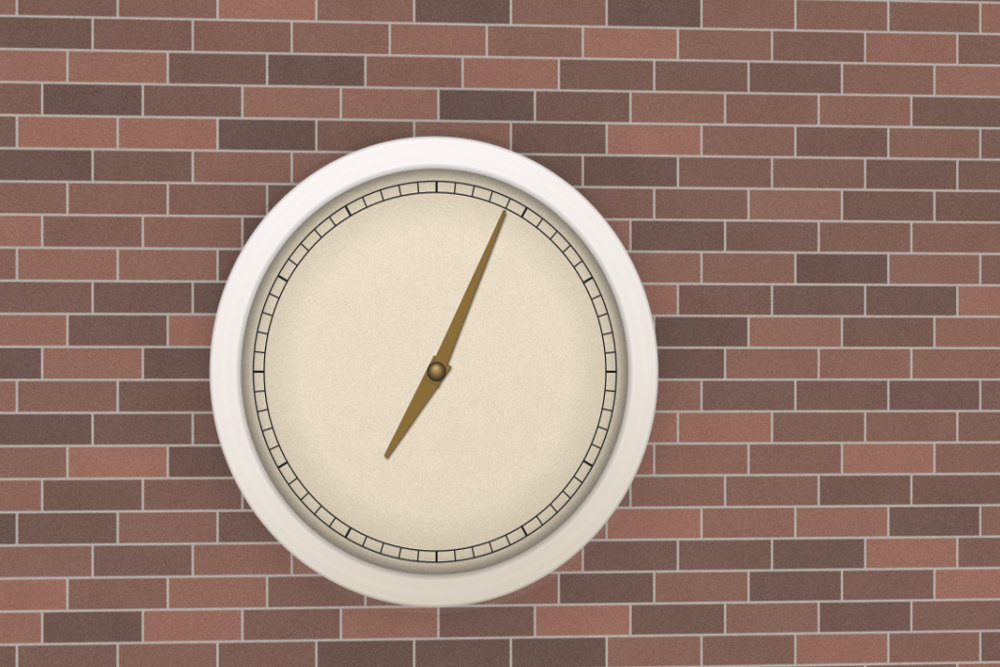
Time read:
7 h 04 min
